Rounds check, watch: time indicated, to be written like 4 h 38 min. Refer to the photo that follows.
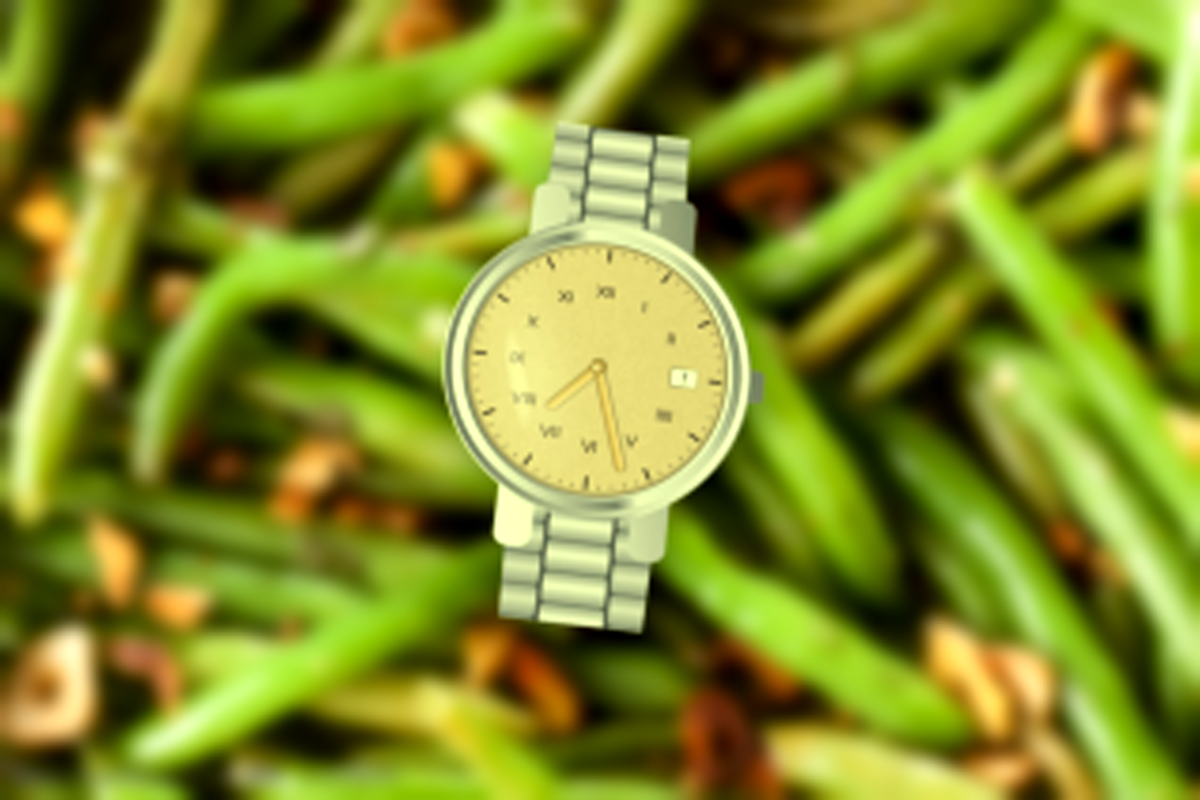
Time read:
7 h 27 min
